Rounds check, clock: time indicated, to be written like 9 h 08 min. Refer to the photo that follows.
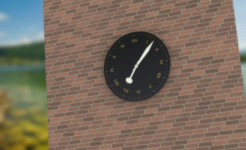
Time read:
7 h 07 min
